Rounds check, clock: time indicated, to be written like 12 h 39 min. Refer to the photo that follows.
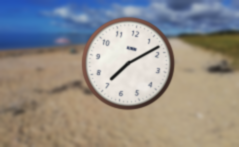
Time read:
7 h 08 min
